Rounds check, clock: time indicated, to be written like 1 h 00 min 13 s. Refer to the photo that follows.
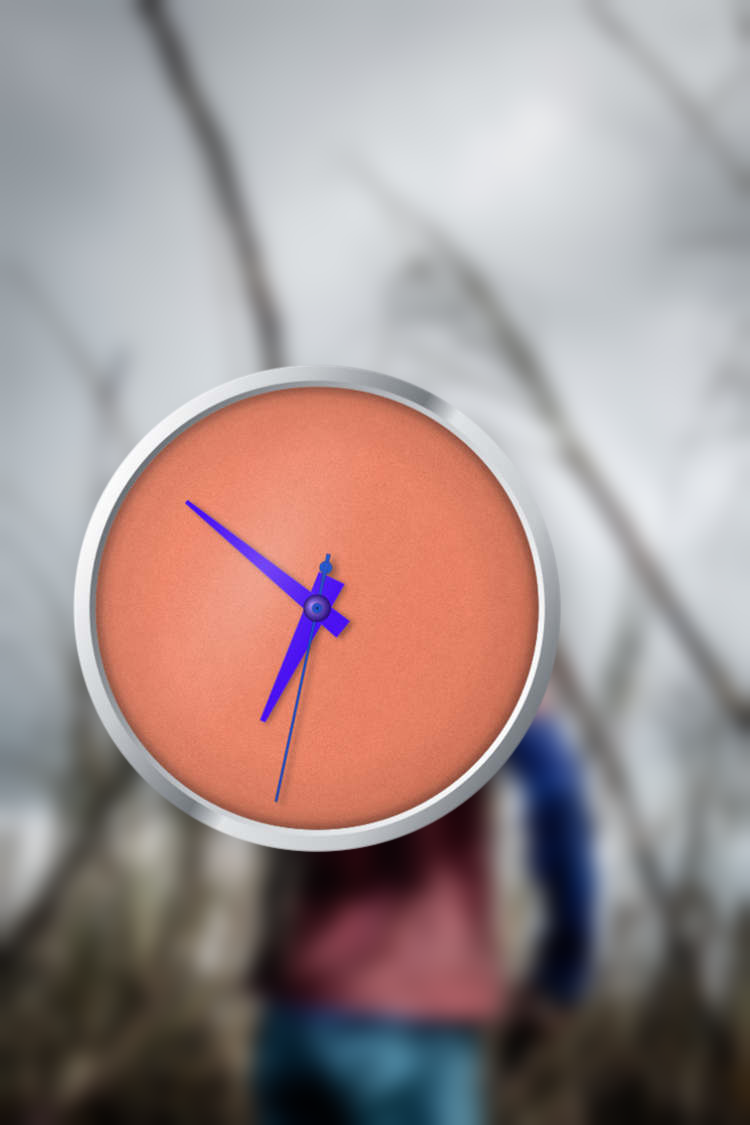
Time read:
6 h 51 min 32 s
